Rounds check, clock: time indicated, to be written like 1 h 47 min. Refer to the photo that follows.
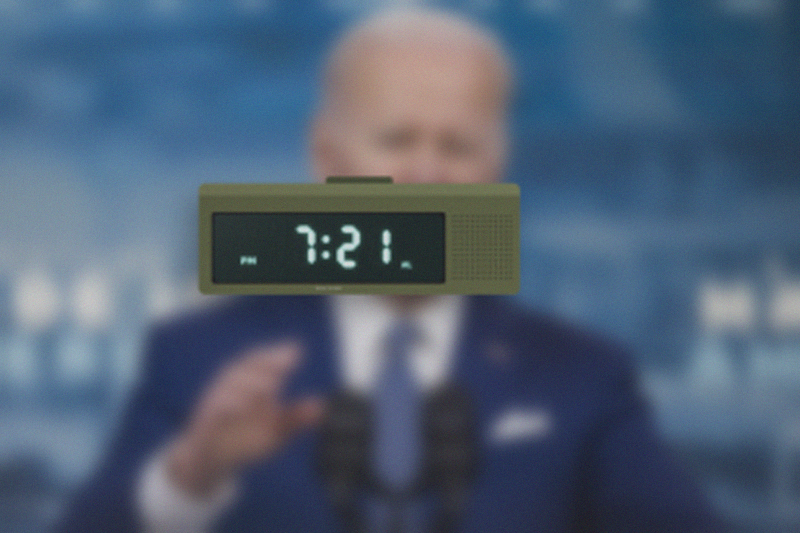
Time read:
7 h 21 min
